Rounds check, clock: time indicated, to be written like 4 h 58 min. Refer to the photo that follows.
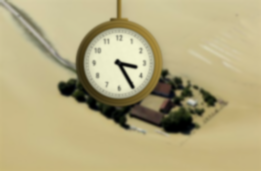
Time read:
3 h 25 min
